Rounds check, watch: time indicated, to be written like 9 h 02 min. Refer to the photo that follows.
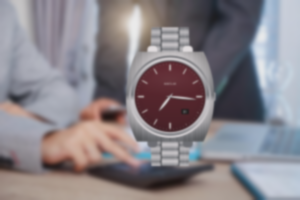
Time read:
7 h 16 min
